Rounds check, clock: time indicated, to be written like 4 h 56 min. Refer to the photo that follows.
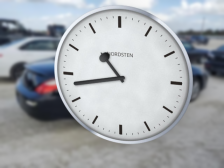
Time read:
10 h 43 min
